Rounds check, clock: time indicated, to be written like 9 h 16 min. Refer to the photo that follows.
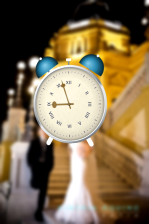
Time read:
8 h 57 min
